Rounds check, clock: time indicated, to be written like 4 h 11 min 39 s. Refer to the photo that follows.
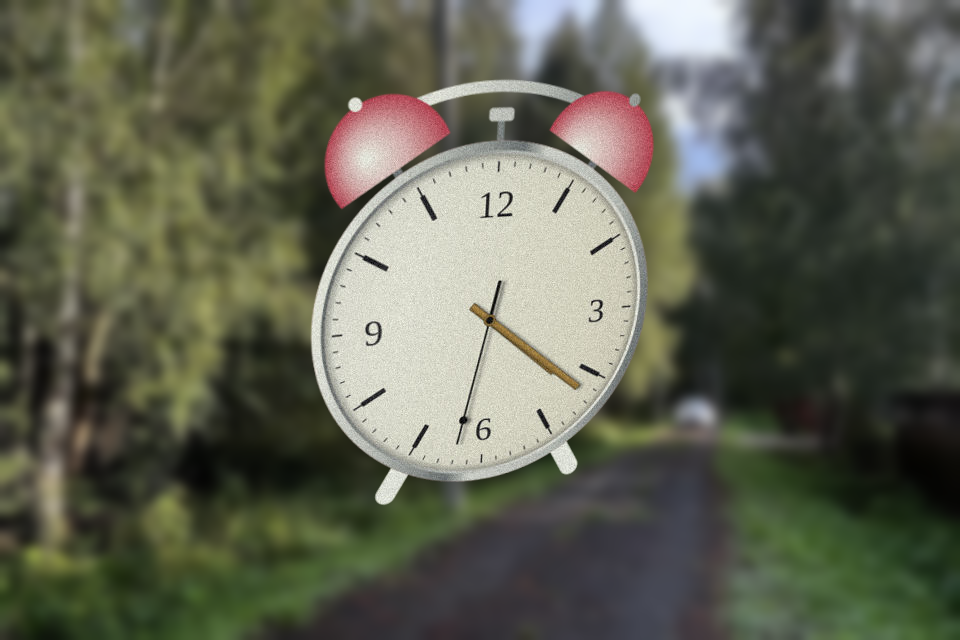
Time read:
4 h 21 min 32 s
